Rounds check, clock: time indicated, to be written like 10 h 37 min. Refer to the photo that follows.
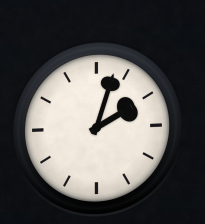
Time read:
2 h 03 min
